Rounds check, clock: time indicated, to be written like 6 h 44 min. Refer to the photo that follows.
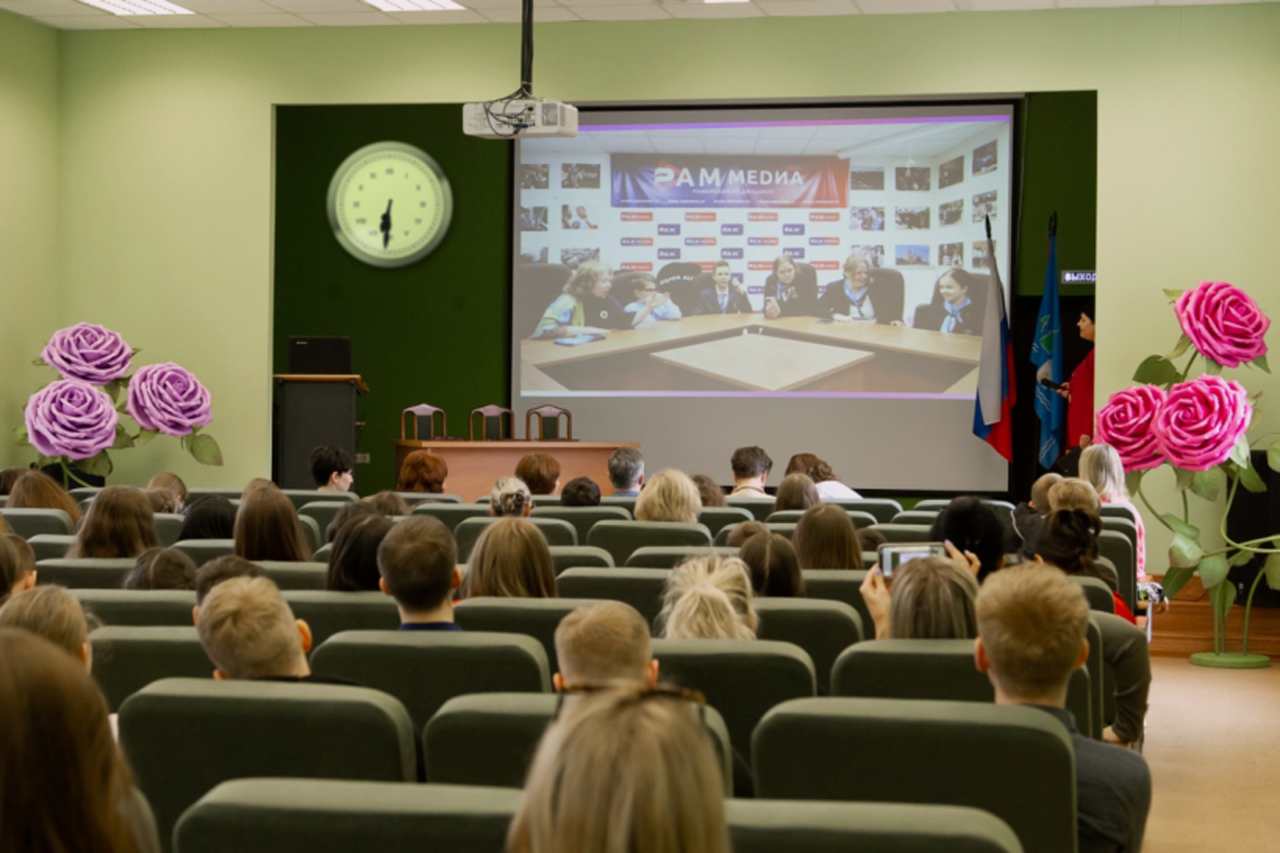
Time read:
6 h 31 min
